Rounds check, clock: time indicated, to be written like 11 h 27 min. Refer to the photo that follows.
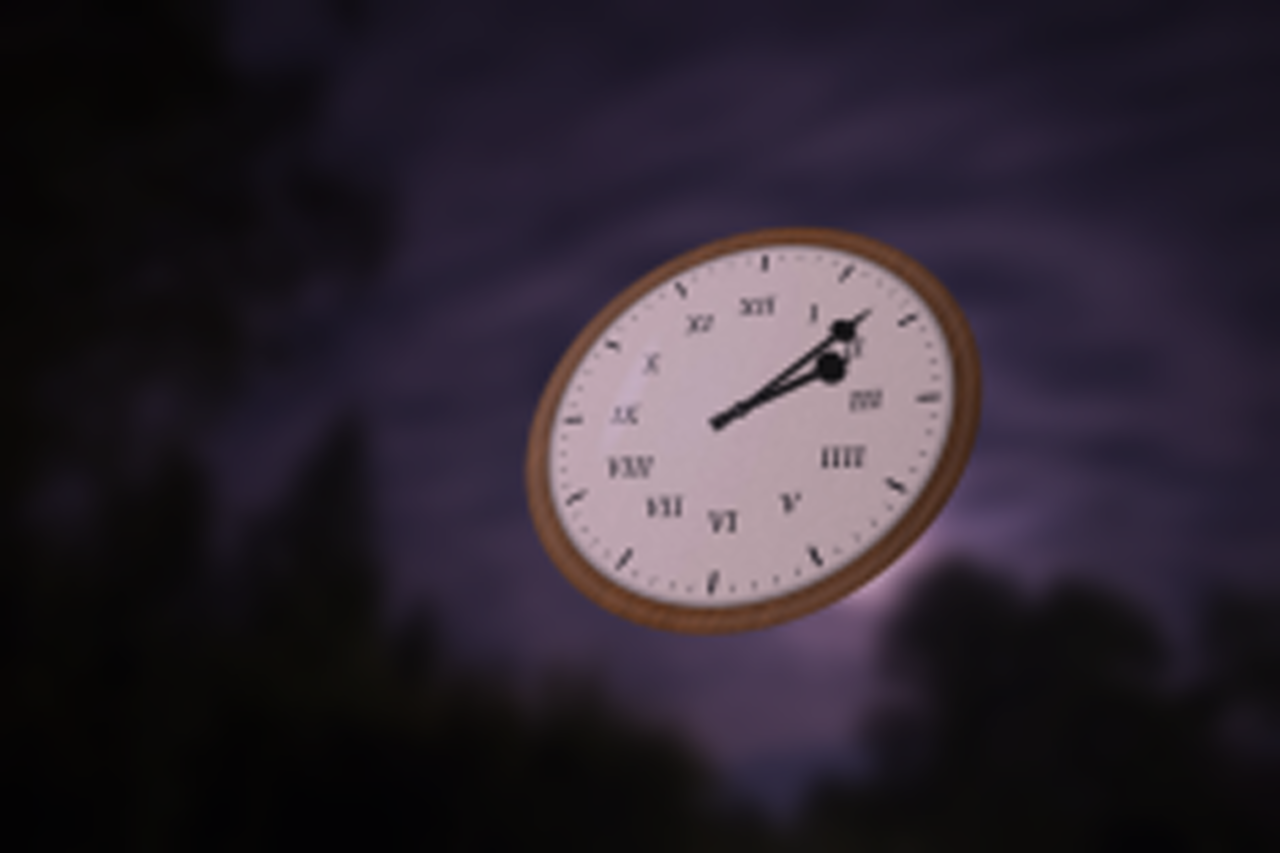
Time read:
2 h 08 min
